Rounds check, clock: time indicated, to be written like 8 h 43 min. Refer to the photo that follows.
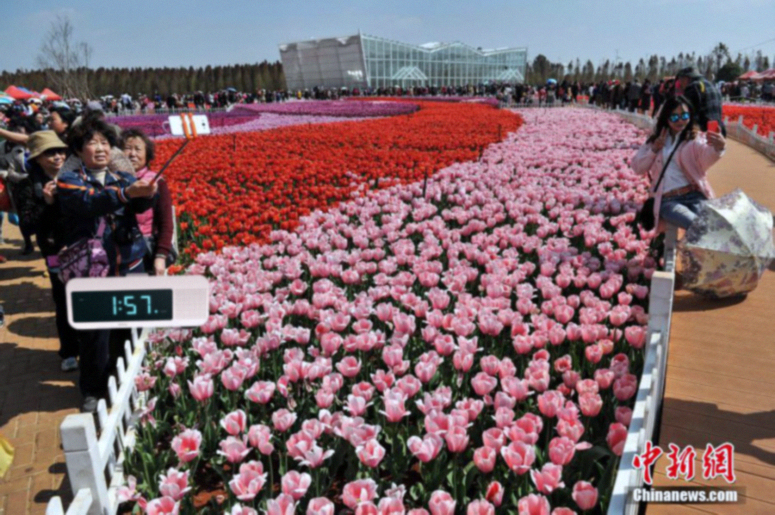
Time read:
1 h 57 min
